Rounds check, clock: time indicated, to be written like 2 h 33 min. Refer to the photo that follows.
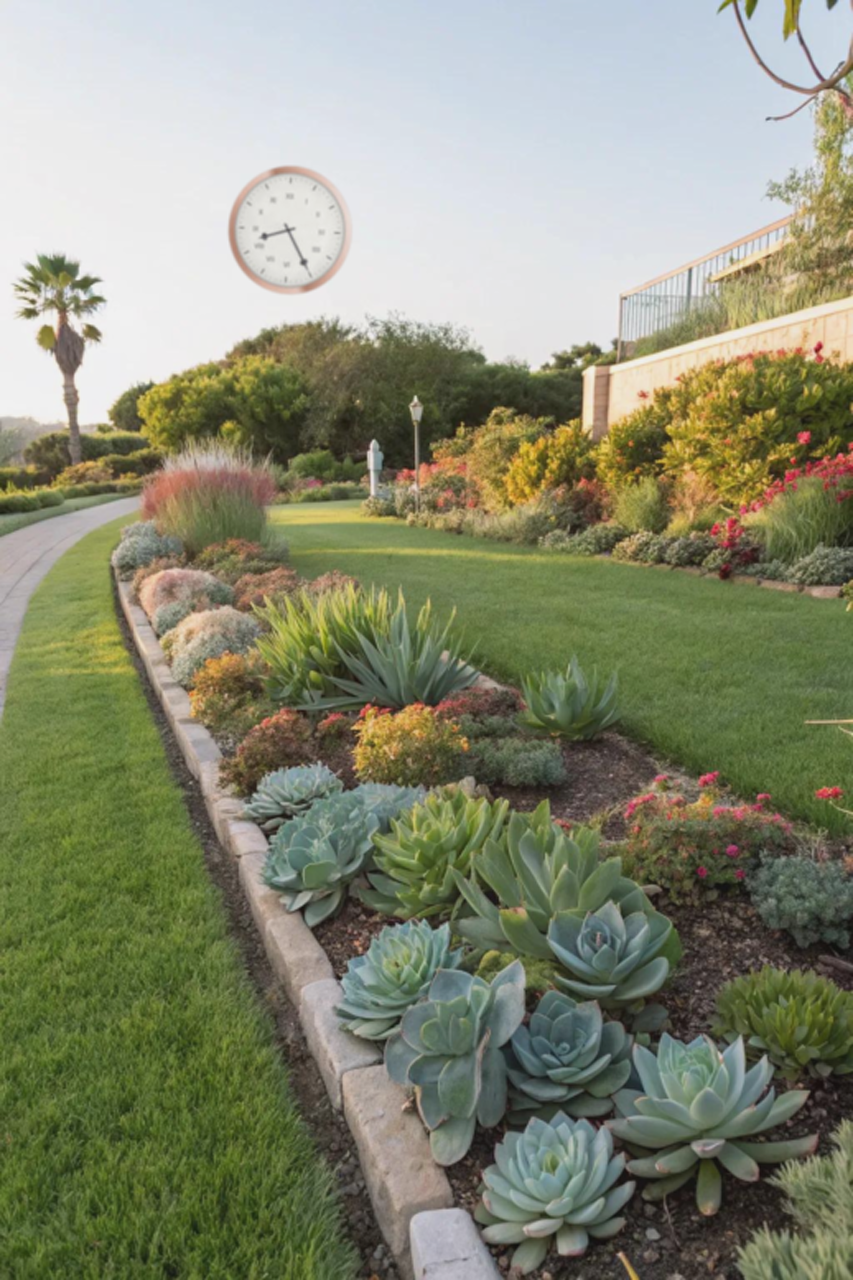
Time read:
8 h 25 min
